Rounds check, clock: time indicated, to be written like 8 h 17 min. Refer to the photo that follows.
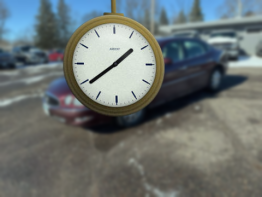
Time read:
1 h 39 min
